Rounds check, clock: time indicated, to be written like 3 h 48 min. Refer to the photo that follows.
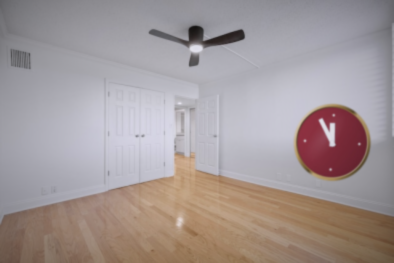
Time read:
11 h 55 min
